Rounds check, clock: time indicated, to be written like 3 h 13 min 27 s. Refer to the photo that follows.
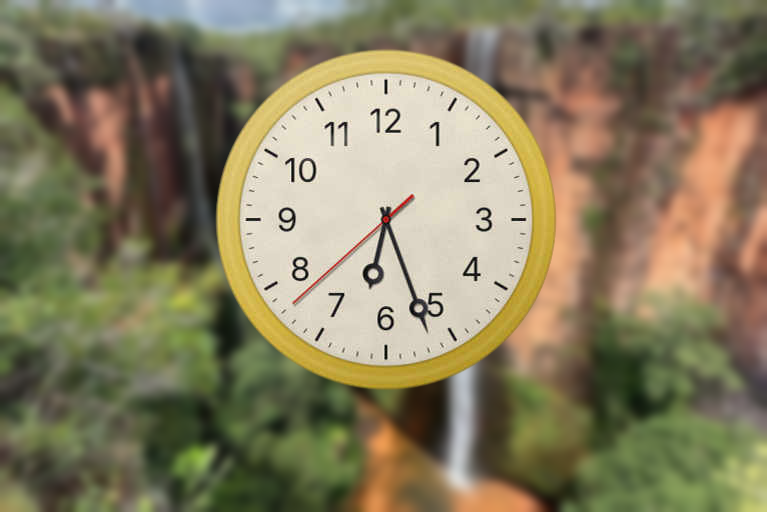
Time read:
6 h 26 min 38 s
